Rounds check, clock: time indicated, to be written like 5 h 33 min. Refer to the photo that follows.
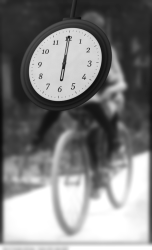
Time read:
6 h 00 min
